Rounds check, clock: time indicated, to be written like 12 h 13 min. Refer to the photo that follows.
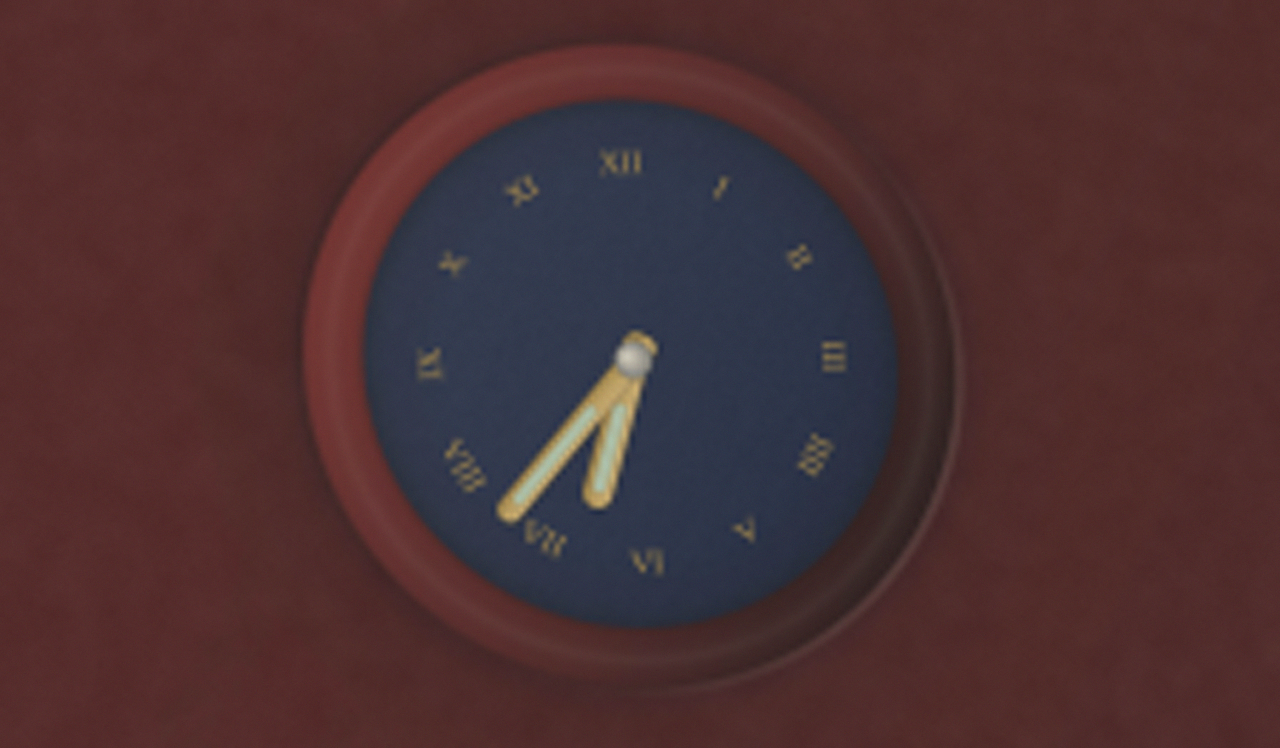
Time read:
6 h 37 min
